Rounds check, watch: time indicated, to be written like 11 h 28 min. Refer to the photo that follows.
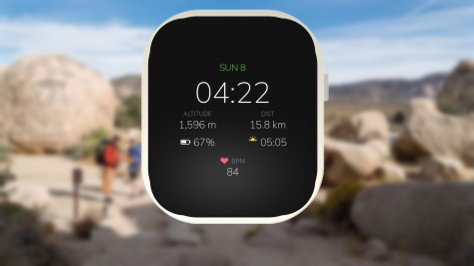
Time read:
4 h 22 min
